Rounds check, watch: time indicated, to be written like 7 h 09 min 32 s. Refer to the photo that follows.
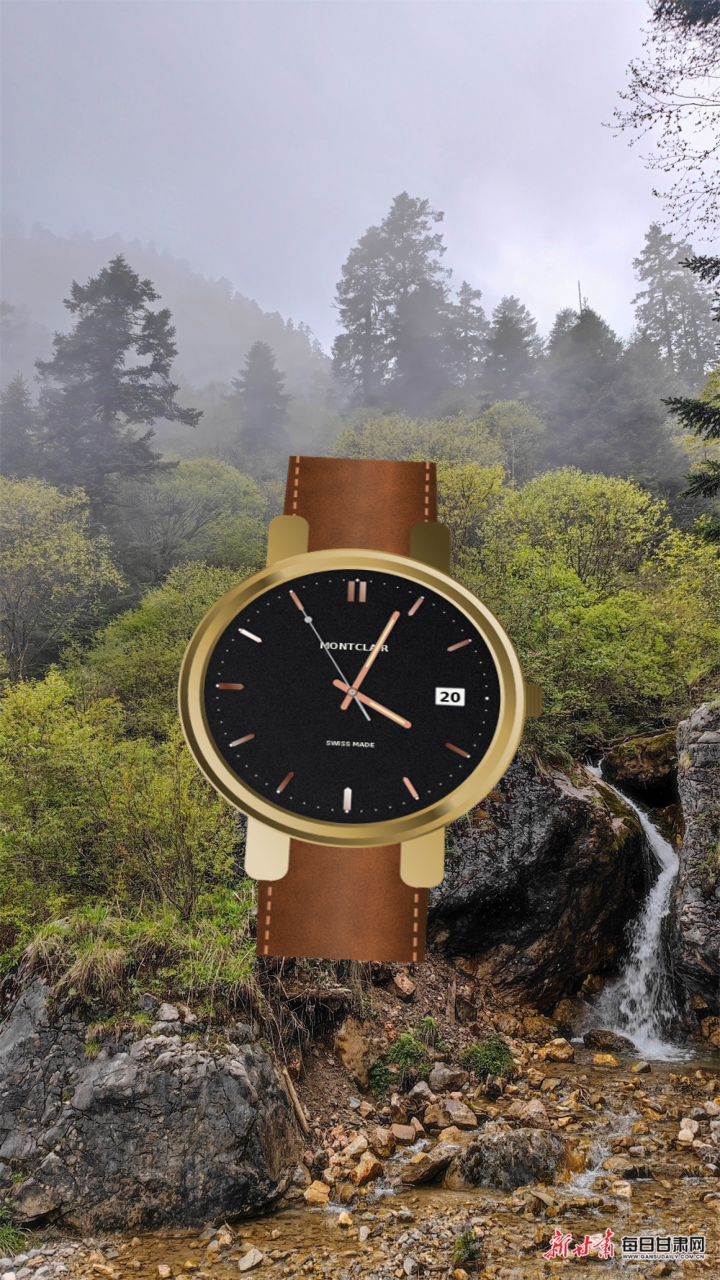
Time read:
4 h 03 min 55 s
